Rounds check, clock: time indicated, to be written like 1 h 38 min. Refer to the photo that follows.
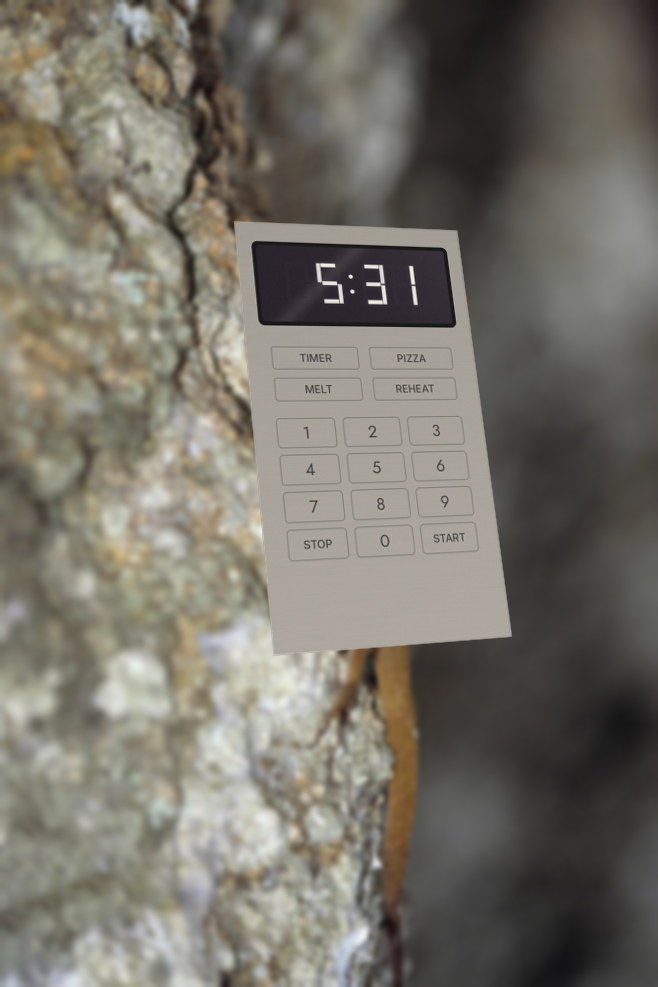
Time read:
5 h 31 min
